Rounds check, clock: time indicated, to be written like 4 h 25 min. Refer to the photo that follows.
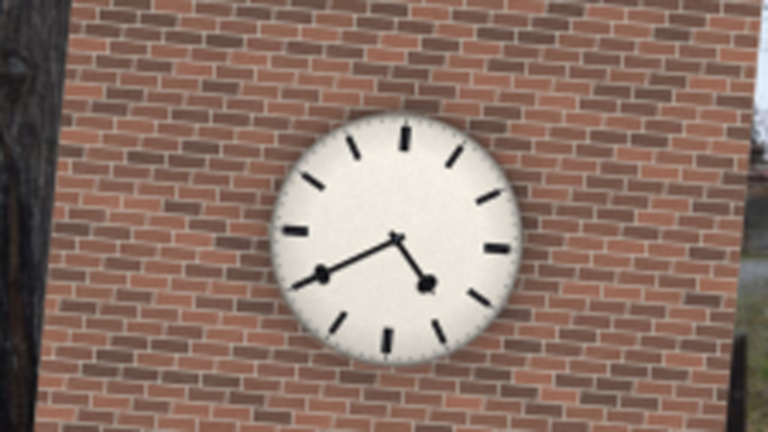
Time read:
4 h 40 min
